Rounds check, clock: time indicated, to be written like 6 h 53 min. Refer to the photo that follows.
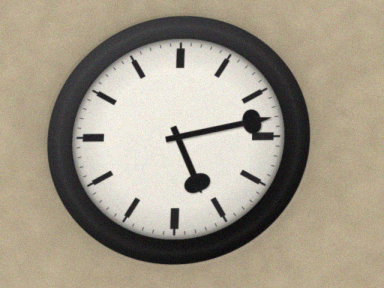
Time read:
5 h 13 min
